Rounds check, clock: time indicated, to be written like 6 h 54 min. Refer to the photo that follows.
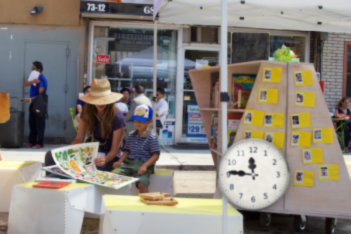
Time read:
11 h 46 min
